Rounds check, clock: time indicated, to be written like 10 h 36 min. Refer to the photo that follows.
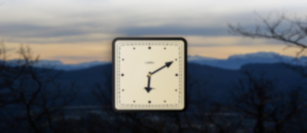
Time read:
6 h 10 min
